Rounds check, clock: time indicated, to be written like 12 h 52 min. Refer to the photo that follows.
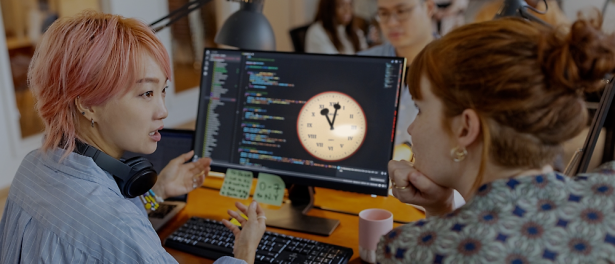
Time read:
11 h 02 min
